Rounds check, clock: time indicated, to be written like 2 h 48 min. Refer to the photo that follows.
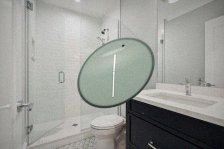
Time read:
11 h 27 min
